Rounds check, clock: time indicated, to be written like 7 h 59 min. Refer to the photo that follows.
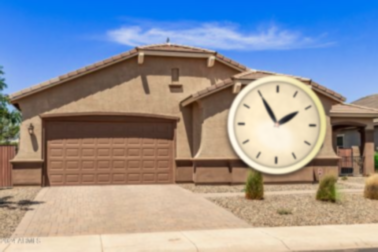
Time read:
1 h 55 min
